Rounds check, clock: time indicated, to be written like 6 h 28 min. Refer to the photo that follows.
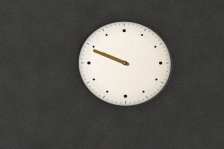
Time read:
9 h 49 min
